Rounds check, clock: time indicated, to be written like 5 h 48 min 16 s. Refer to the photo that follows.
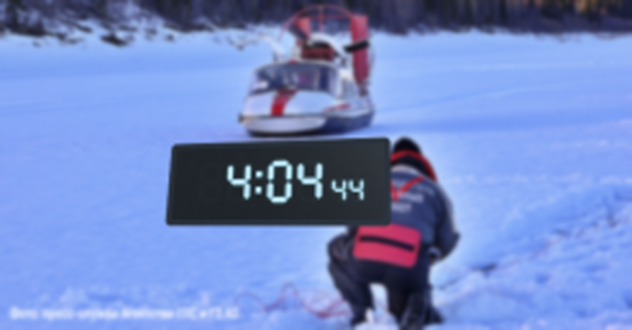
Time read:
4 h 04 min 44 s
